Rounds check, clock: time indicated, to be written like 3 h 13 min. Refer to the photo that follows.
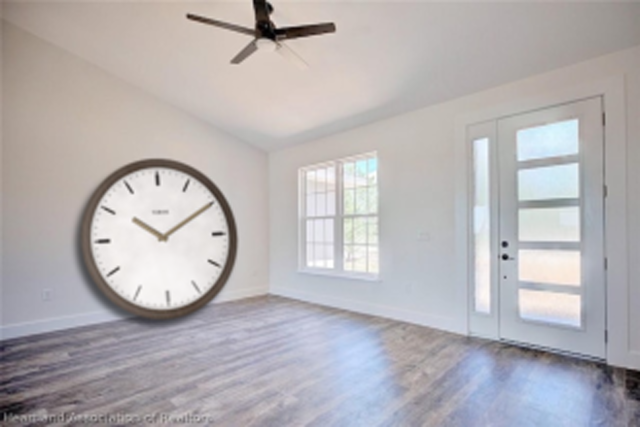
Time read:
10 h 10 min
